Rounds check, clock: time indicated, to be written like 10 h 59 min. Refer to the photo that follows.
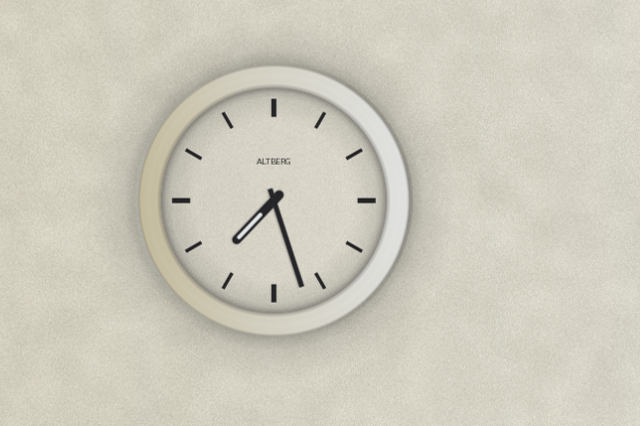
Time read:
7 h 27 min
